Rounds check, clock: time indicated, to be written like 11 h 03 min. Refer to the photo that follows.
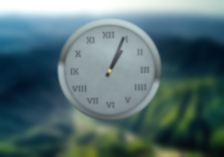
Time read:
1 h 04 min
